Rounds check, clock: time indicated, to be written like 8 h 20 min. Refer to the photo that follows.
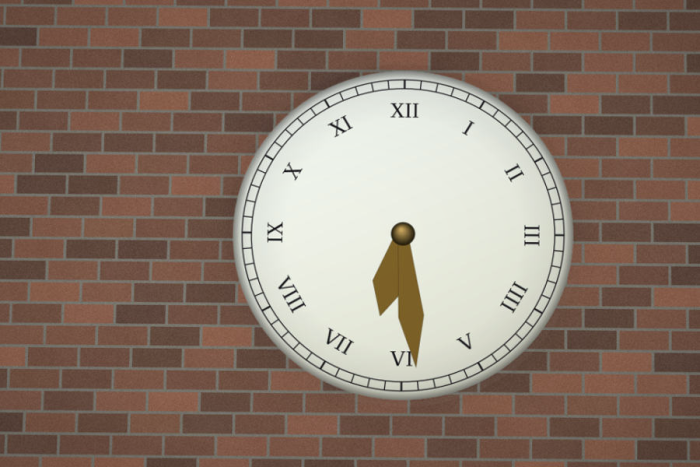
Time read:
6 h 29 min
